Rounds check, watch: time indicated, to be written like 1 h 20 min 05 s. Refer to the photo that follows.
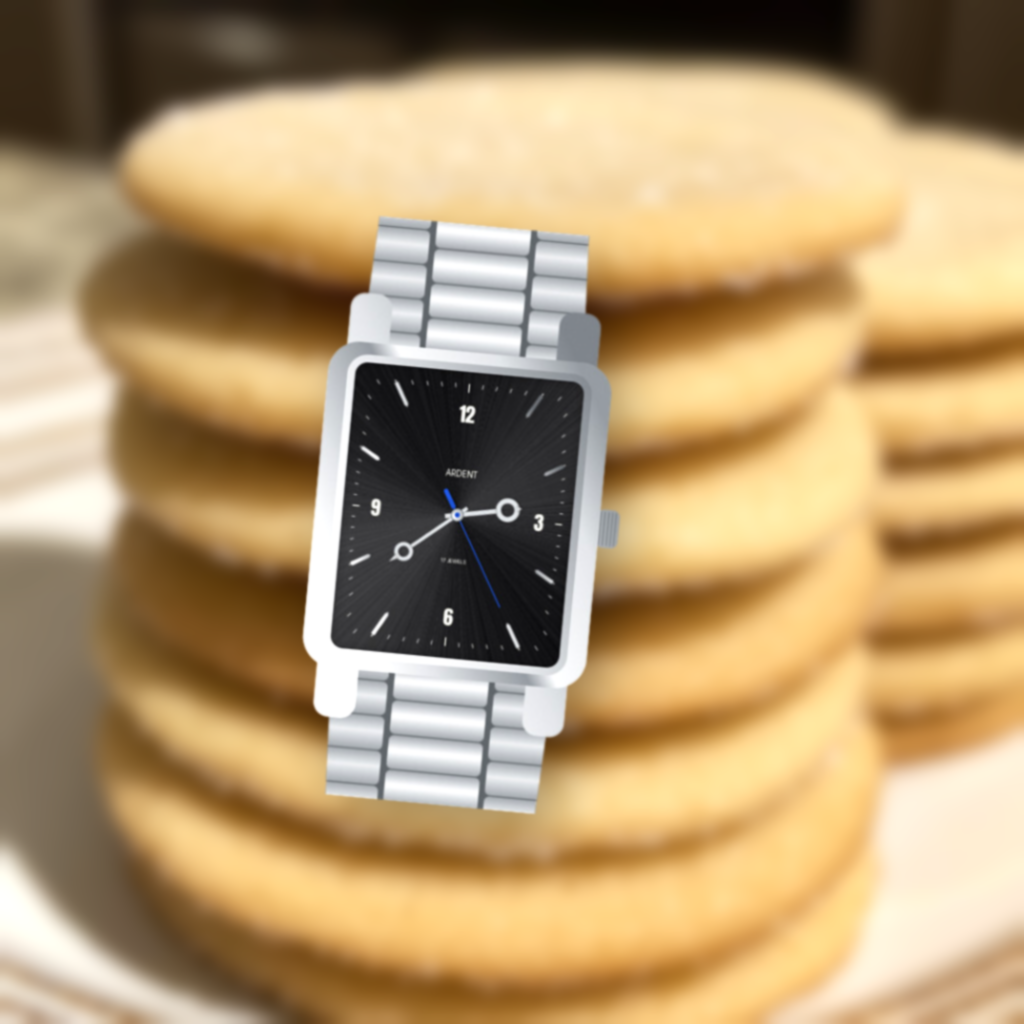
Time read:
2 h 38 min 25 s
